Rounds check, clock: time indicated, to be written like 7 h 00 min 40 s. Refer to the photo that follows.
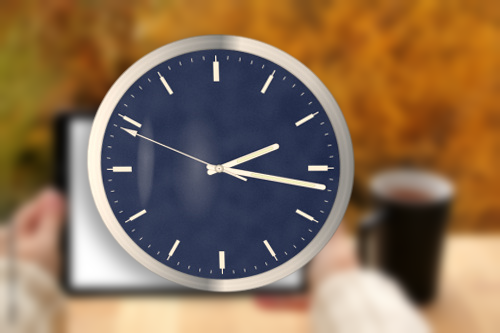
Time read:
2 h 16 min 49 s
